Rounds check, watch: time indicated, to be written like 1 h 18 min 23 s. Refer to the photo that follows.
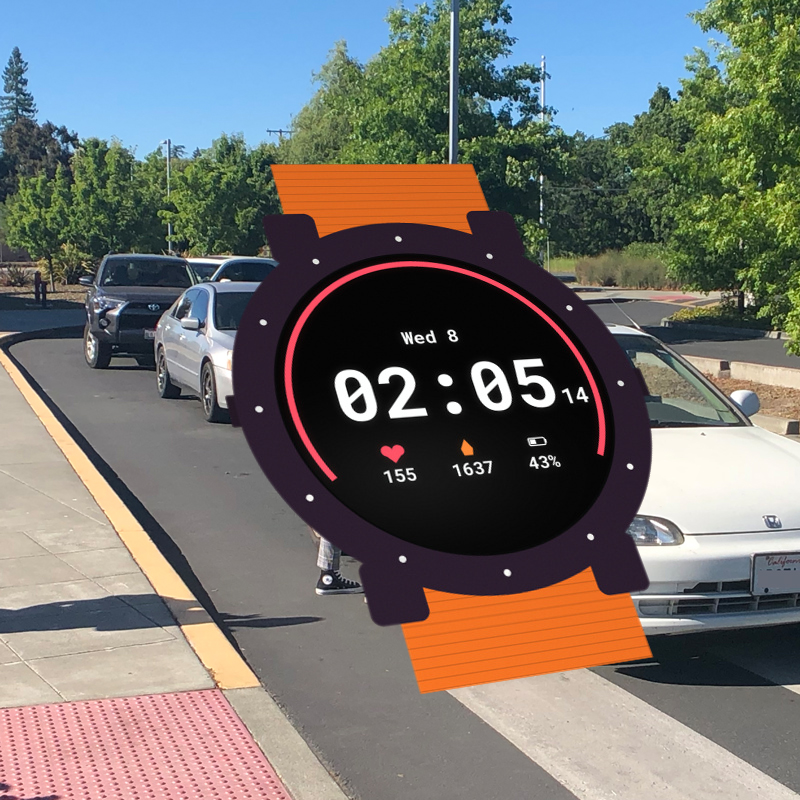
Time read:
2 h 05 min 14 s
